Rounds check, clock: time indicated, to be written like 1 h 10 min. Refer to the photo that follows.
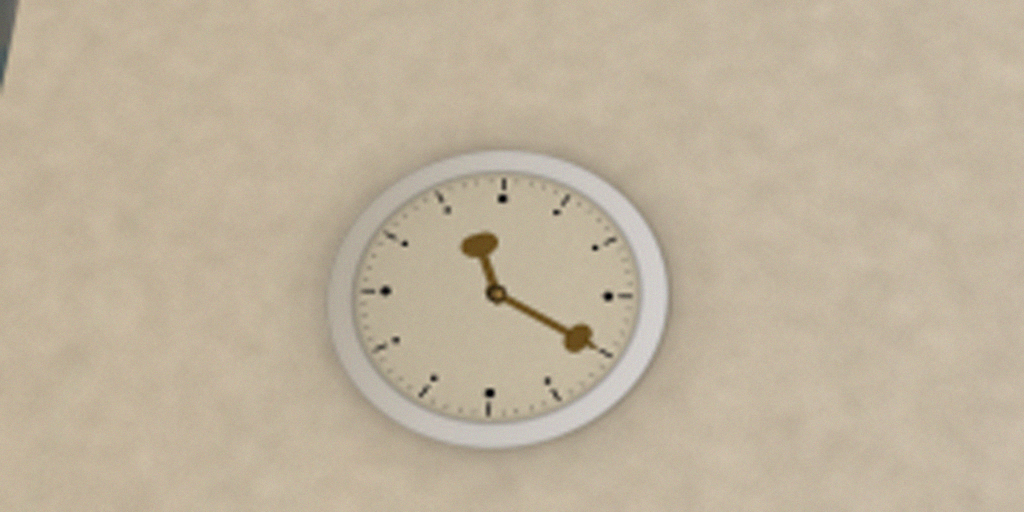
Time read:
11 h 20 min
